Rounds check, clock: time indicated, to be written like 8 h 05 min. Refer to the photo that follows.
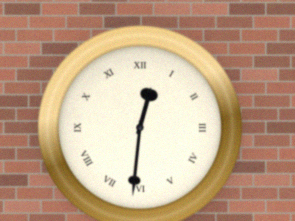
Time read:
12 h 31 min
